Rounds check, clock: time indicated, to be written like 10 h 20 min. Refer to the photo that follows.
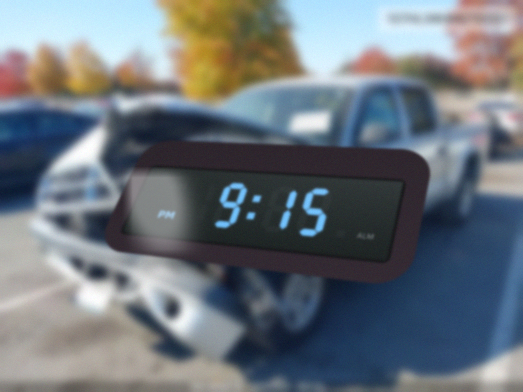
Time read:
9 h 15 min
